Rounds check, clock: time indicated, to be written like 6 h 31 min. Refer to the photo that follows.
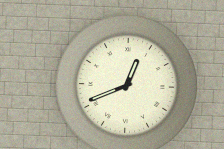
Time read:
12 h 41 min
